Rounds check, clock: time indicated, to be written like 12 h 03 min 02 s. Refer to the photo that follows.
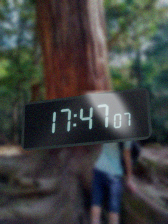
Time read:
17 h 47 min 07 s
